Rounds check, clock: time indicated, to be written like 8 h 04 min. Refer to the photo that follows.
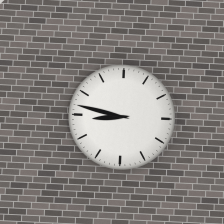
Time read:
8 h 47 min
